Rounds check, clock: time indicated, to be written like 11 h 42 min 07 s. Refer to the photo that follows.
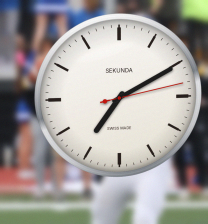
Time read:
7 h 10 min 13 s
